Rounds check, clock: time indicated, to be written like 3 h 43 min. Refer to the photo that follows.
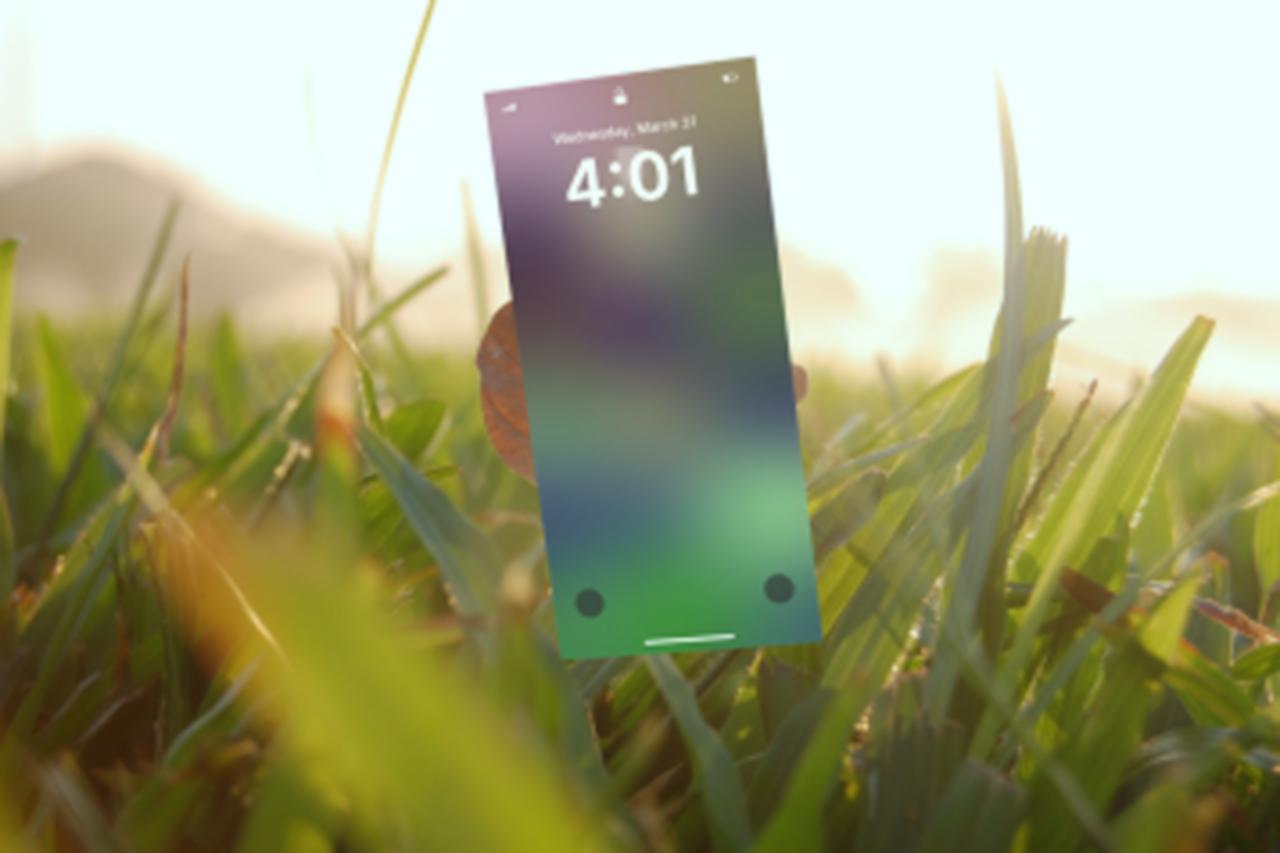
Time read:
4 h 01 min
